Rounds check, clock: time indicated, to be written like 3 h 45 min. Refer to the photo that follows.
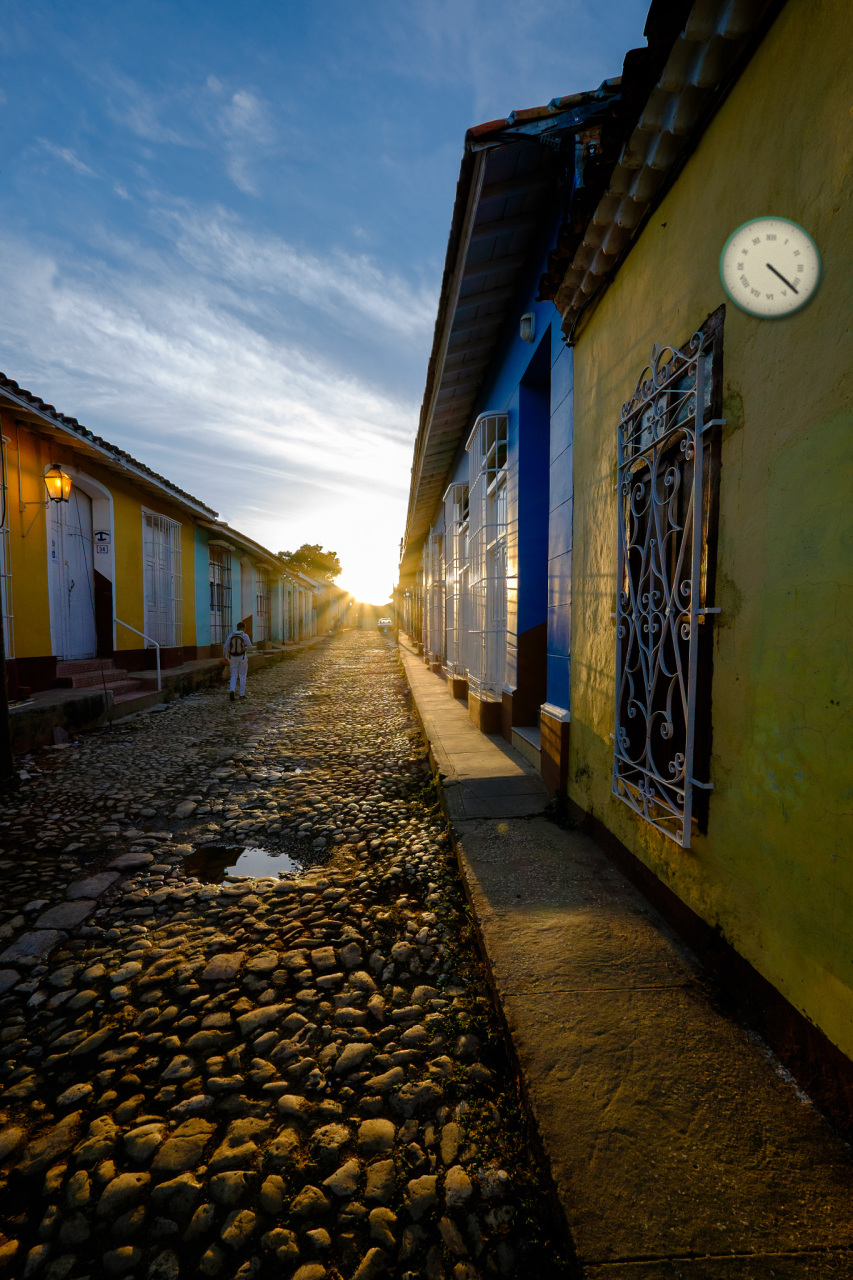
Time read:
4 h 22 min
